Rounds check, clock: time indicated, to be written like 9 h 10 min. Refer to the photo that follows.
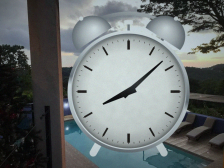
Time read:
8 h 08 min
